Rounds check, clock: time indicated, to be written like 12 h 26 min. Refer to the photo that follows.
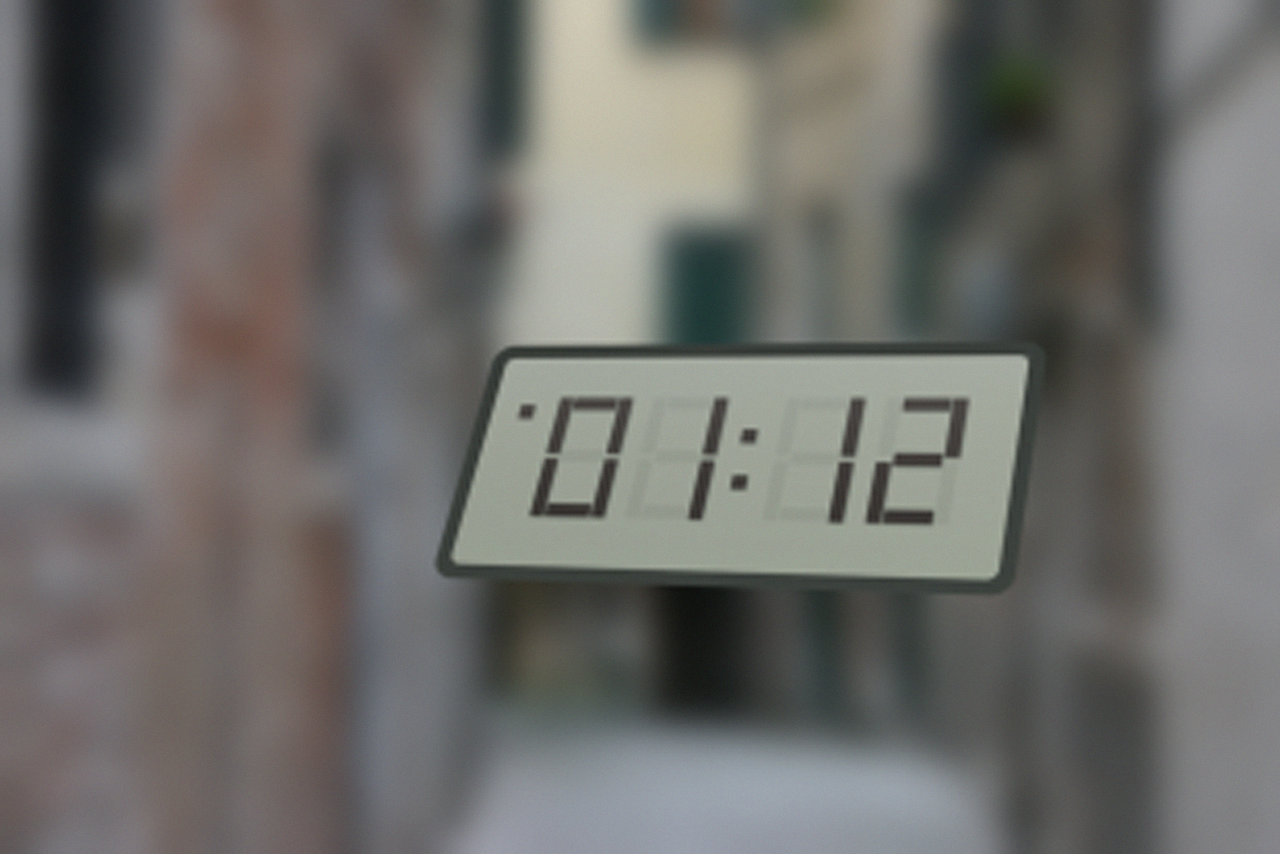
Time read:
1 h 12 min
